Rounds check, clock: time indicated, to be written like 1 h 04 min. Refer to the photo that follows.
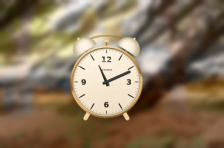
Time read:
11 h 11 min
